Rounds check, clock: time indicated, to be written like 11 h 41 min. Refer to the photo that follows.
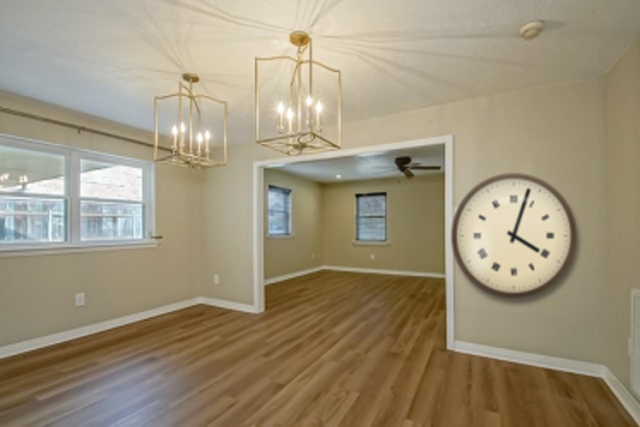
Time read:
4 h 03 min
